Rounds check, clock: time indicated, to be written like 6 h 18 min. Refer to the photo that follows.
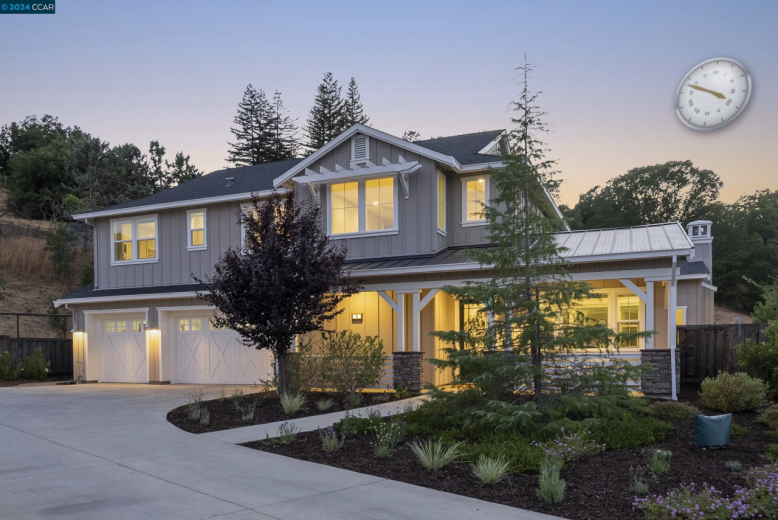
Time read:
3 h 48 min
